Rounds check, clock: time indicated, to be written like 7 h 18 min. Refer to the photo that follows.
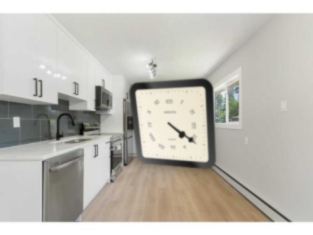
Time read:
4 h 21 min
